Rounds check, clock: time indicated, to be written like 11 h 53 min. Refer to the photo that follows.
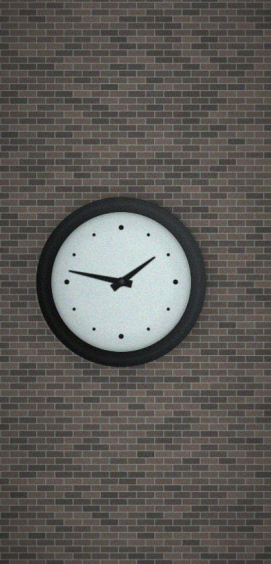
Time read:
1 h 47 min
